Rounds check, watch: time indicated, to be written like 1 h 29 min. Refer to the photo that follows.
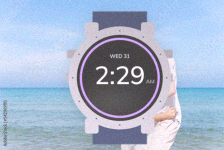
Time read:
2 h 29 min
